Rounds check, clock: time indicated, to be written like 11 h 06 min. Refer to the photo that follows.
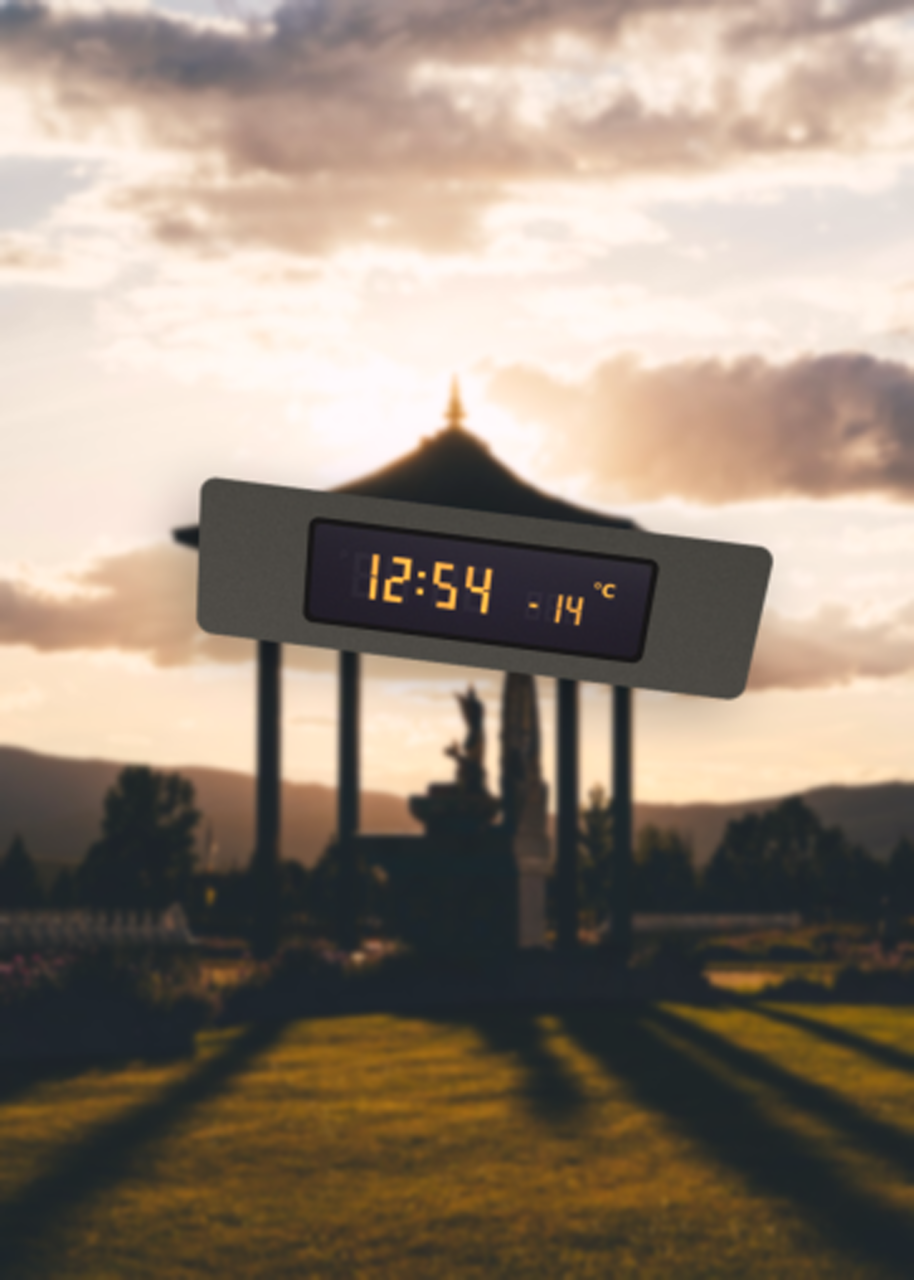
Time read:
12 h 54 min
